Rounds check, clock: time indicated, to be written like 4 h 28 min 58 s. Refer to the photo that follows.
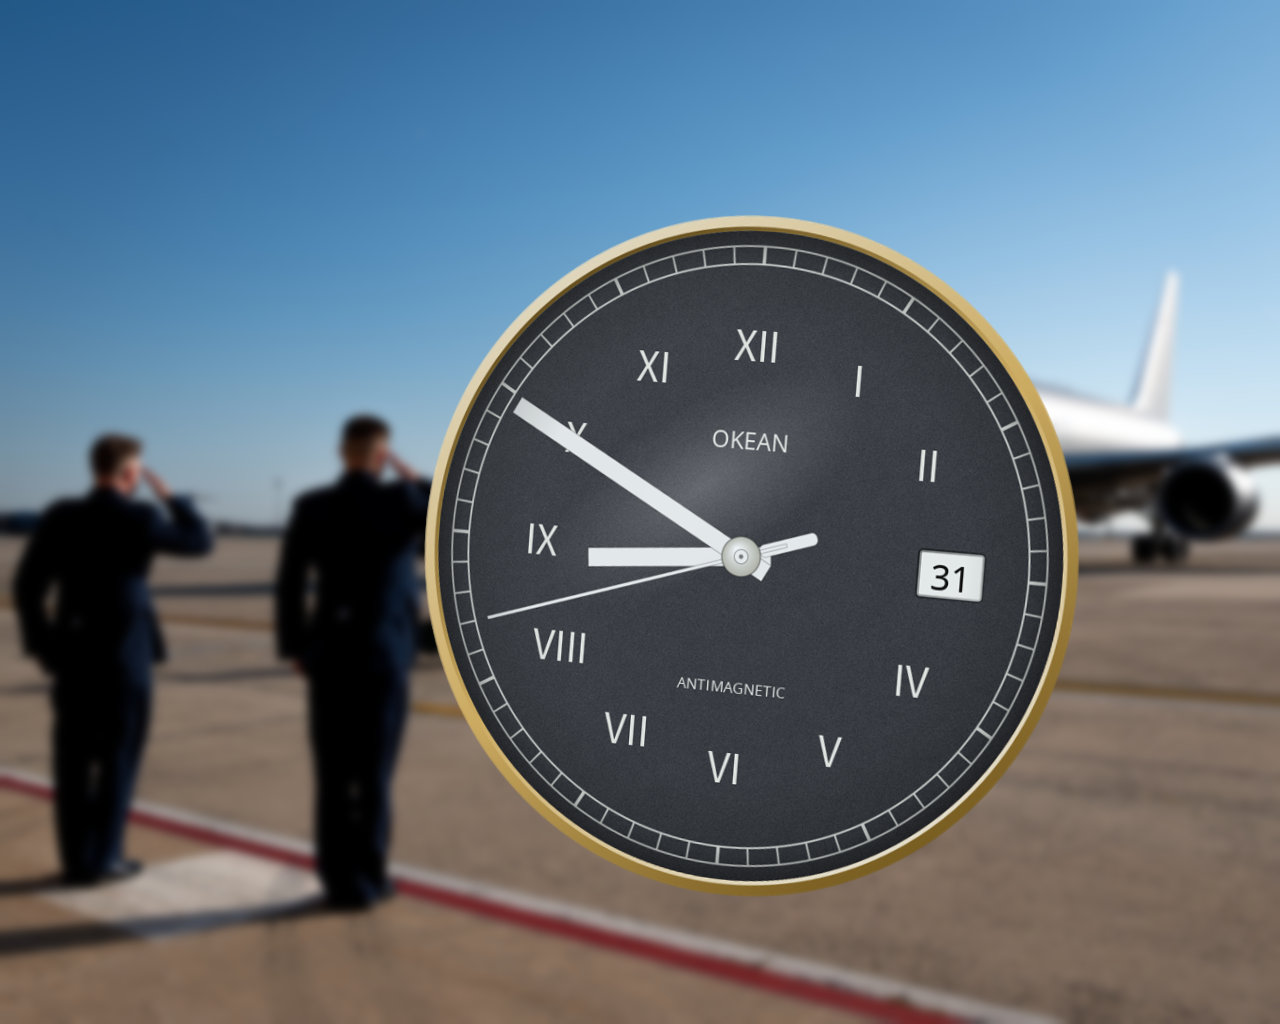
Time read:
8 h 49 min 42 s
